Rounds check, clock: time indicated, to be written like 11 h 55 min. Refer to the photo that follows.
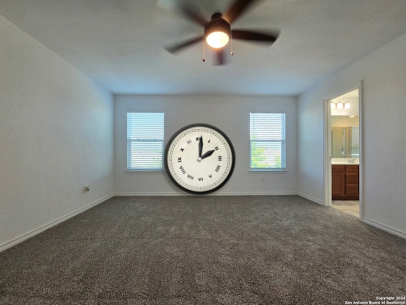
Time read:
2 h 01 min
